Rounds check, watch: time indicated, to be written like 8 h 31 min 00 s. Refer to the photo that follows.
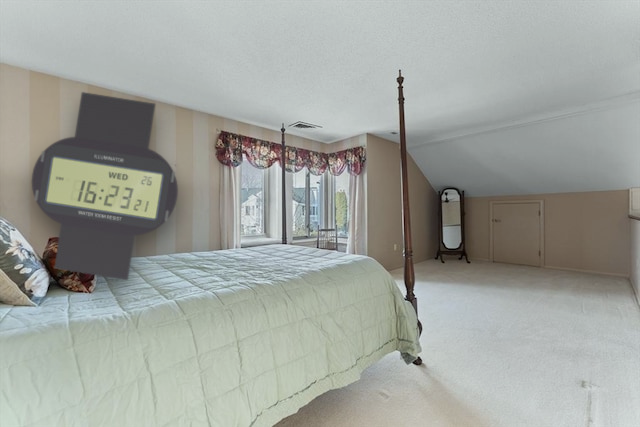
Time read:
16 h 23 min 21 s
